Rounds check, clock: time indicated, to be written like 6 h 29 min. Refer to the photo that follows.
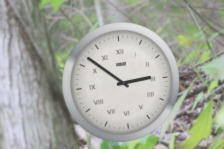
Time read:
2 h 52 min
